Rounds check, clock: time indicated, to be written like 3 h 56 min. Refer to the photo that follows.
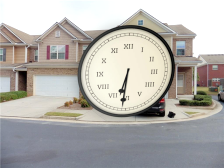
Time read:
6 h 31 min
